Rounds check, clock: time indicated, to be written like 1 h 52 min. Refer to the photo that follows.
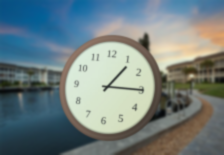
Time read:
1 h 15 min
